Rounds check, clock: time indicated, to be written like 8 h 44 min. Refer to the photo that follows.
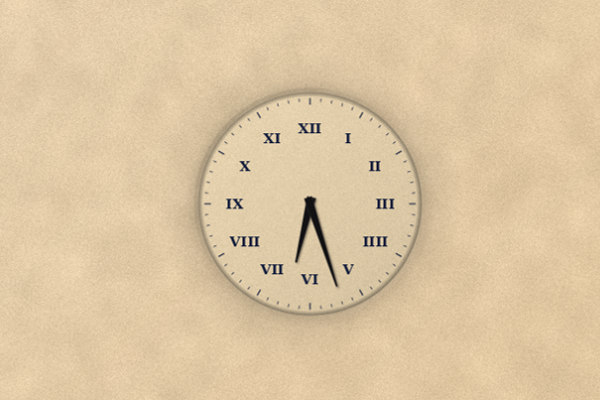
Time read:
6 h 27 min
